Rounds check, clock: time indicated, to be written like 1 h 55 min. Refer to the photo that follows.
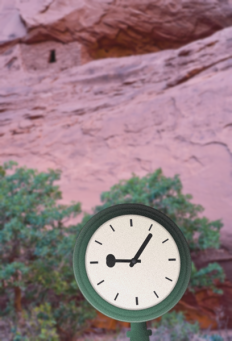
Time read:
9 h 06 min
